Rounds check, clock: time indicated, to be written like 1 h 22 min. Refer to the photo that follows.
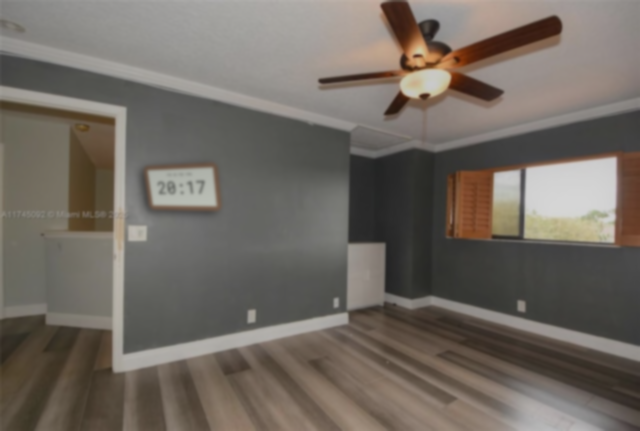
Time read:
20 h 17 min
